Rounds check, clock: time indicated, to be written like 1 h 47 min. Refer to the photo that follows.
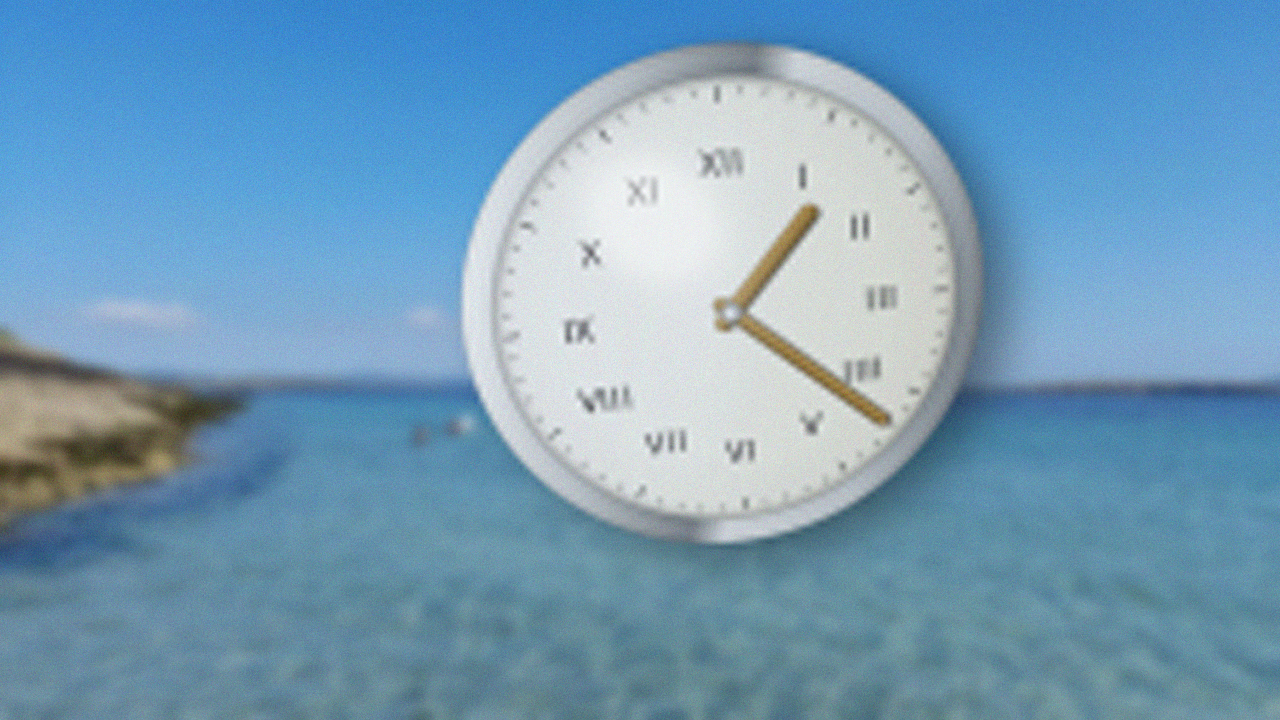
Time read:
1 h 22 min
